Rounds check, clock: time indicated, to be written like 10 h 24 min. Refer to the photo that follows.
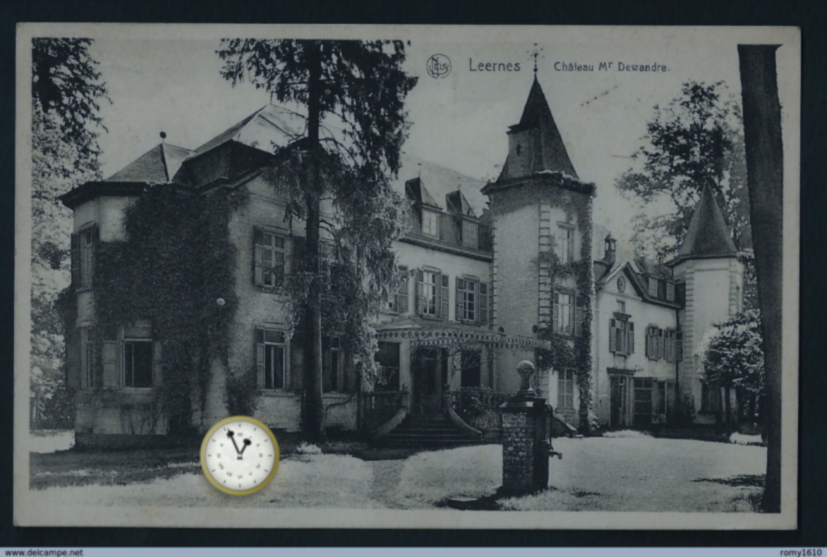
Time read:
12 h 56 min
